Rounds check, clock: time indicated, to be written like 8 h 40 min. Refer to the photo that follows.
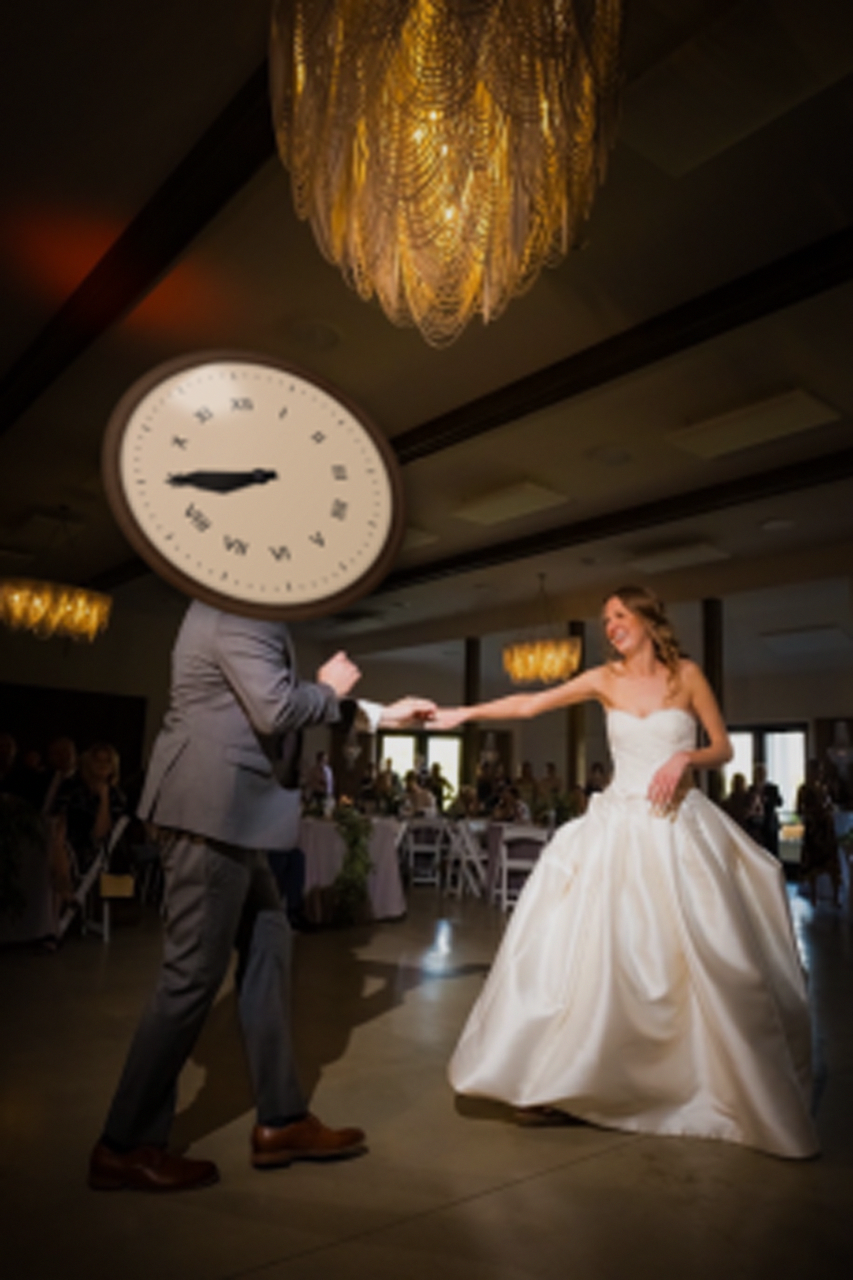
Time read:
8 h 45 min
